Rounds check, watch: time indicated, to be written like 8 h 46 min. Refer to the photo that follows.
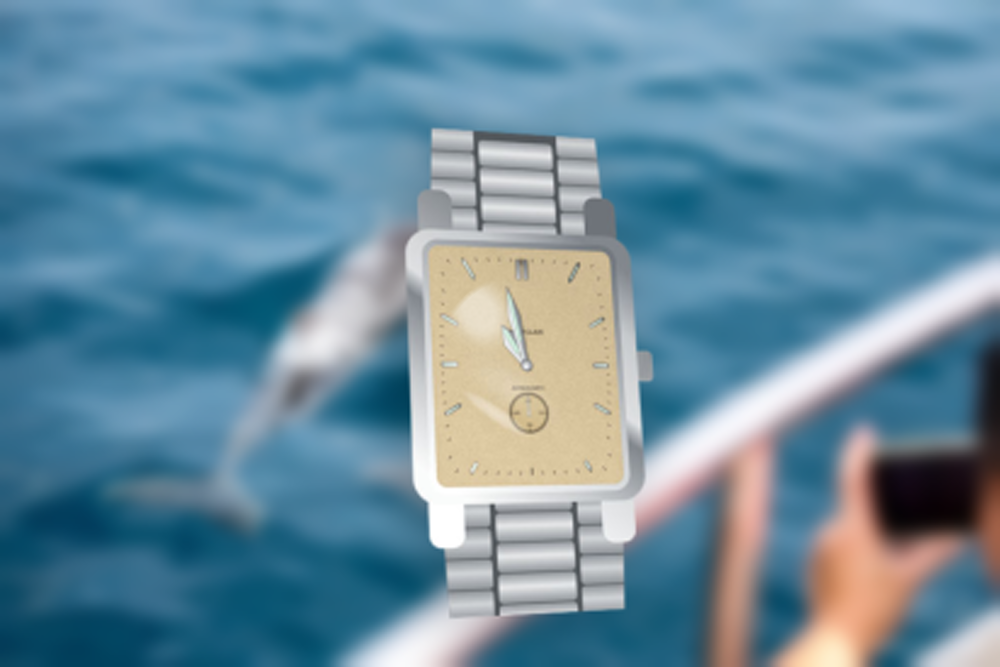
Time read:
10 h 58 min
